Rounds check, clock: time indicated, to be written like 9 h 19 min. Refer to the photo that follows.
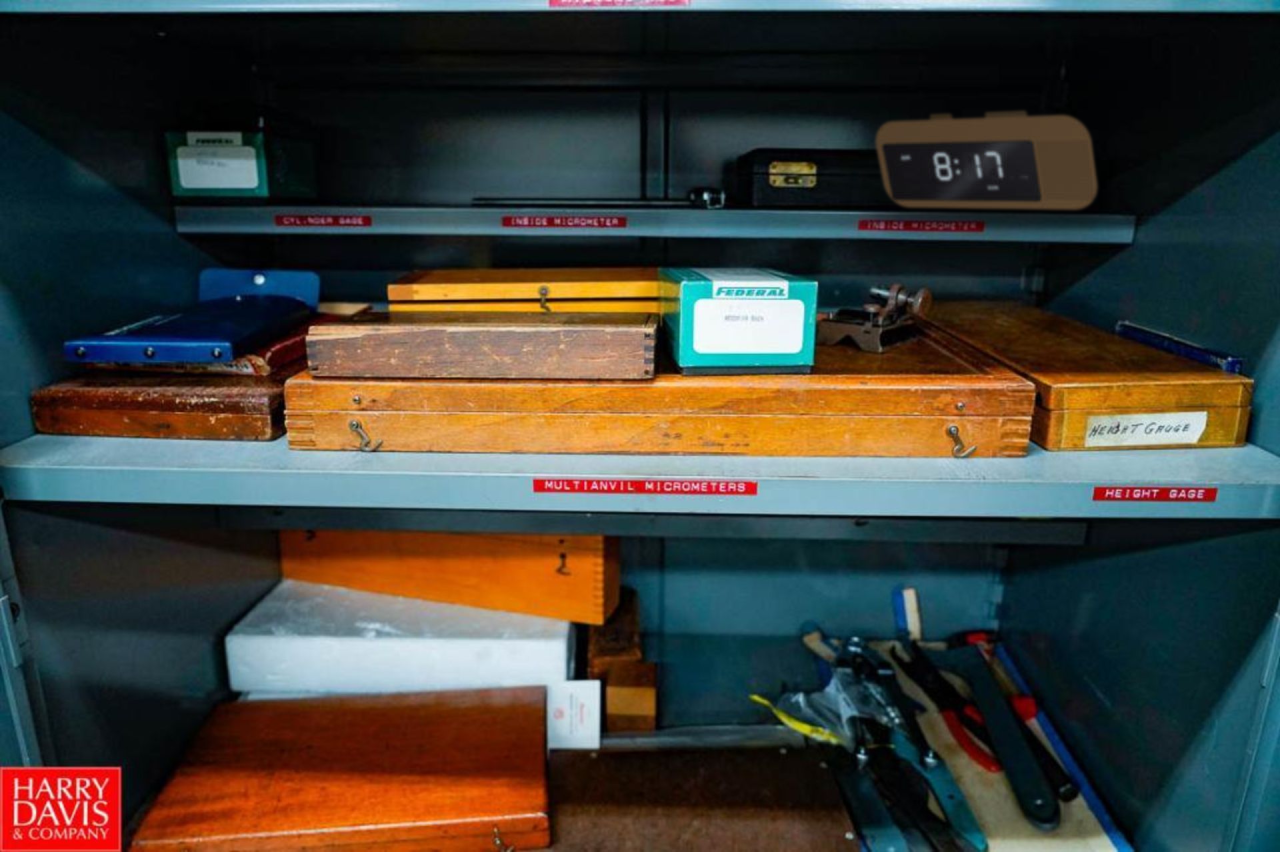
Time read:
8 h 17 min
